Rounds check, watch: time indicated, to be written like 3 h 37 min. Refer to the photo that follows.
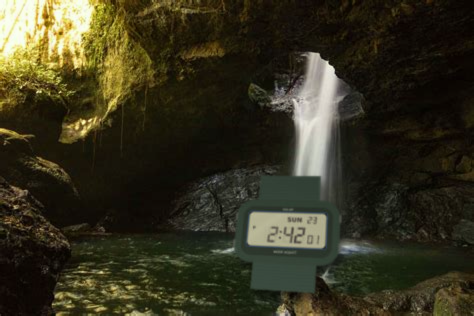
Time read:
2 h 42 min
